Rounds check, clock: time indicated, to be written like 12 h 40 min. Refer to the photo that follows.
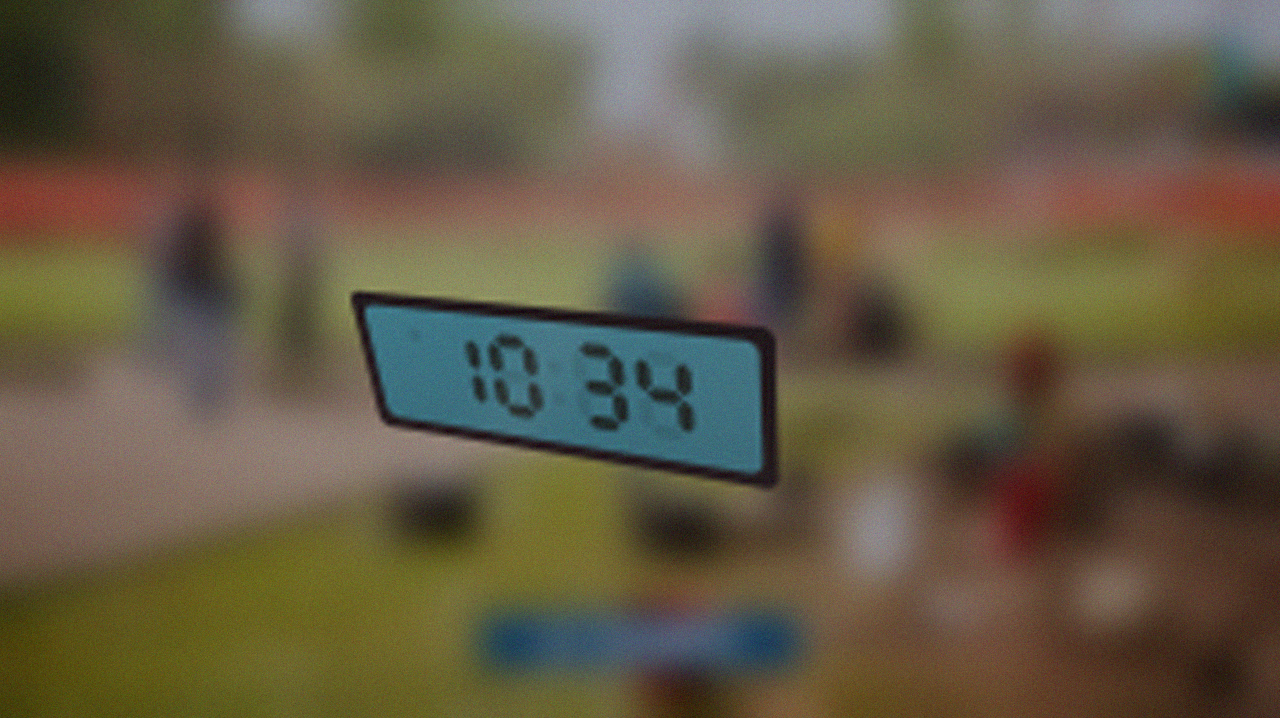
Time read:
10 h 34 min
